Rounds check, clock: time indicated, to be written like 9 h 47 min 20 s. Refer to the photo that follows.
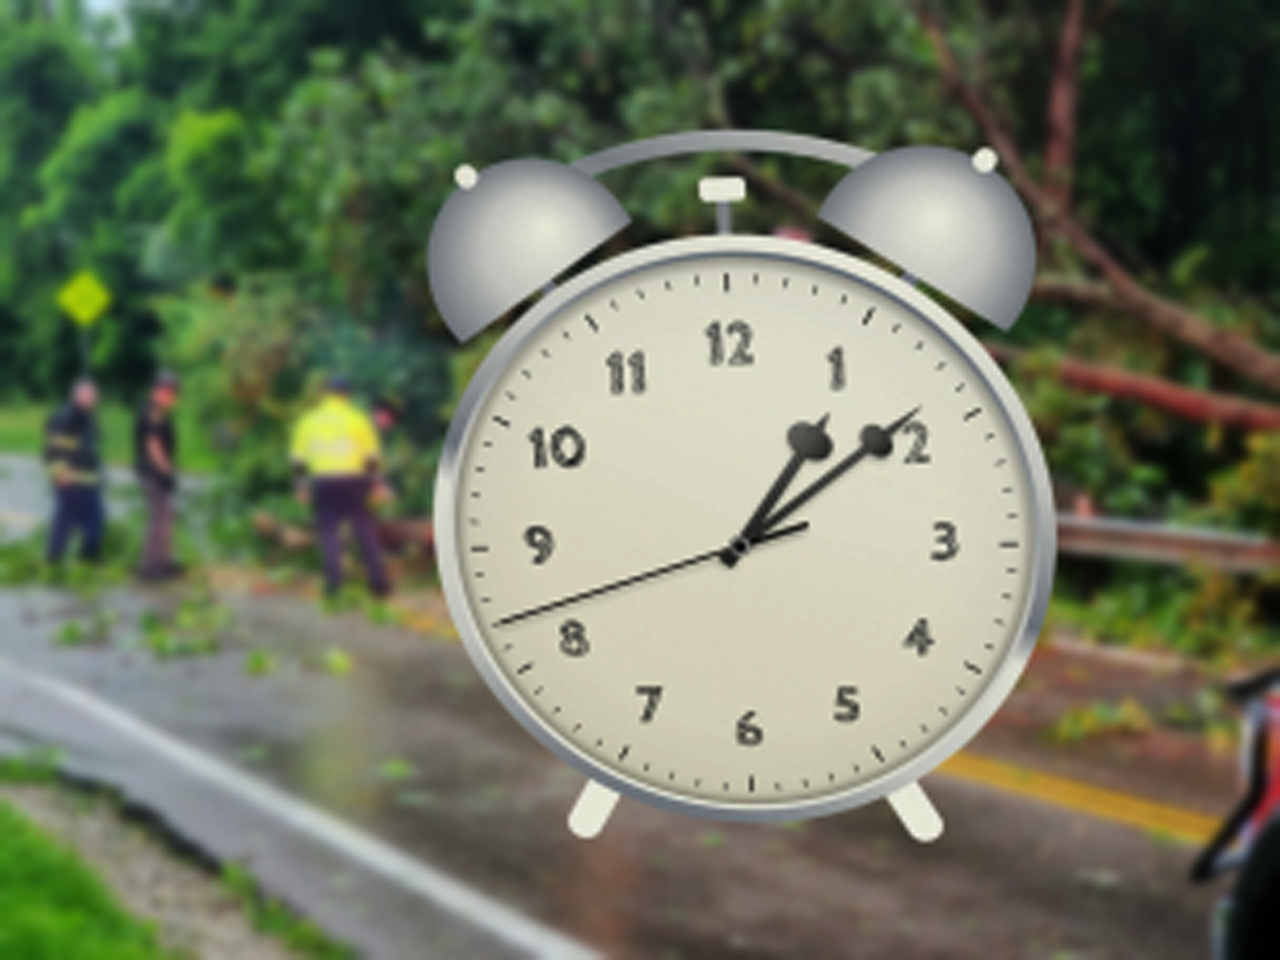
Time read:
1 h 08 min 42 s
